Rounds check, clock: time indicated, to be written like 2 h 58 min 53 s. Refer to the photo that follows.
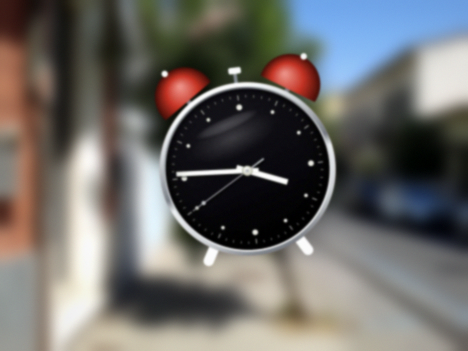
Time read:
3 h 45 min 40 s
